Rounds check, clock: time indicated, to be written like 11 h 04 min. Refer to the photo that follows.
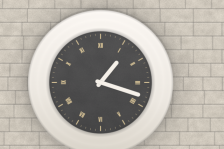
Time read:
1 h 18 min
